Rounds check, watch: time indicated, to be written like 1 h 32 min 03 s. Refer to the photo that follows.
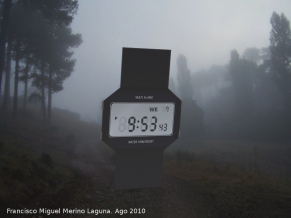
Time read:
9 h 53 min 43 s
